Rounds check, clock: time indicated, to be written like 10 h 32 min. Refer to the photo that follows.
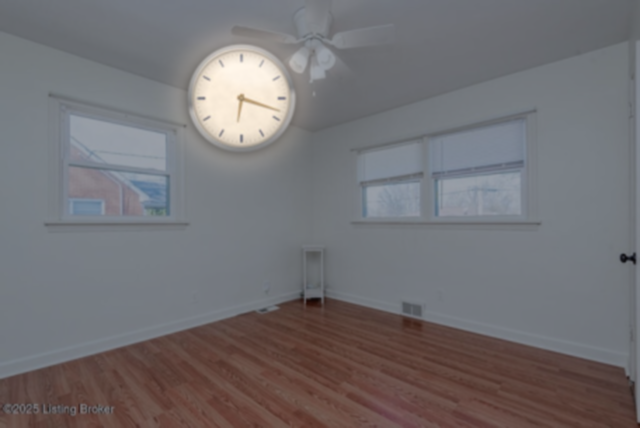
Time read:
6 h 18 min
